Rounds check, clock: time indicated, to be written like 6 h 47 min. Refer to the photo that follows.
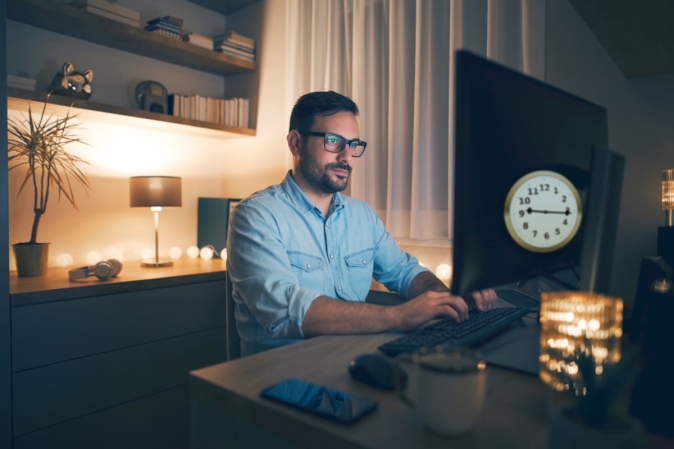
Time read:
9 h 16 min
